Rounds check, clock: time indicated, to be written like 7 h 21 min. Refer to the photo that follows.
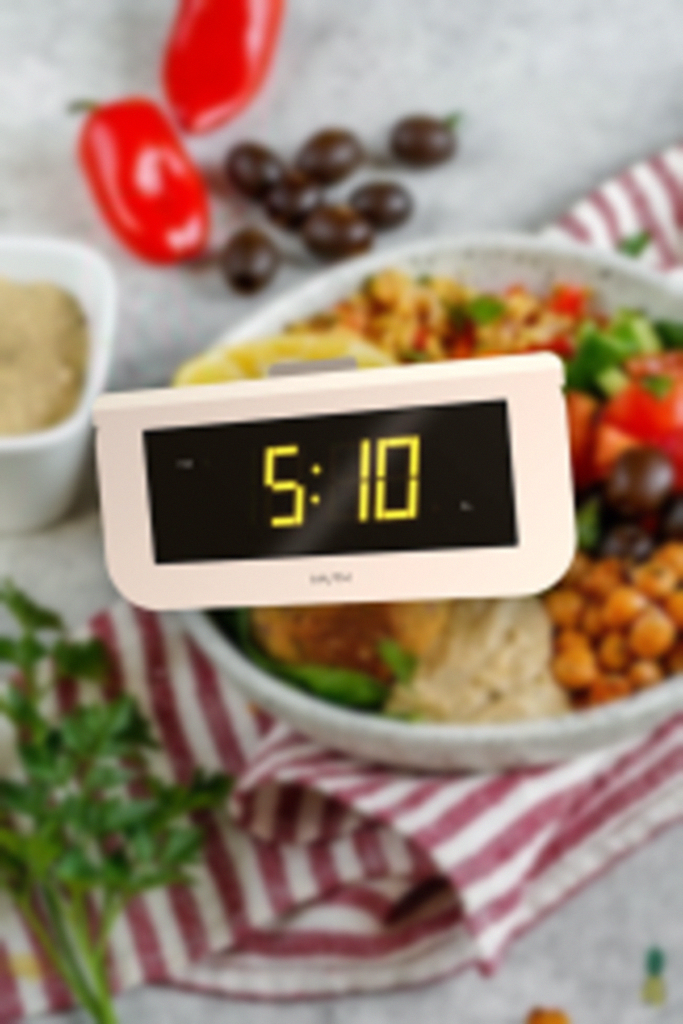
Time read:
5 h 10 min
